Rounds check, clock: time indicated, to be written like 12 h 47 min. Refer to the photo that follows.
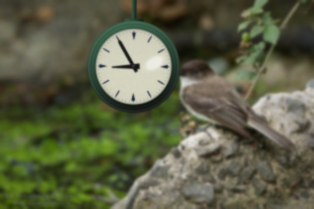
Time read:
8 h 55 min
